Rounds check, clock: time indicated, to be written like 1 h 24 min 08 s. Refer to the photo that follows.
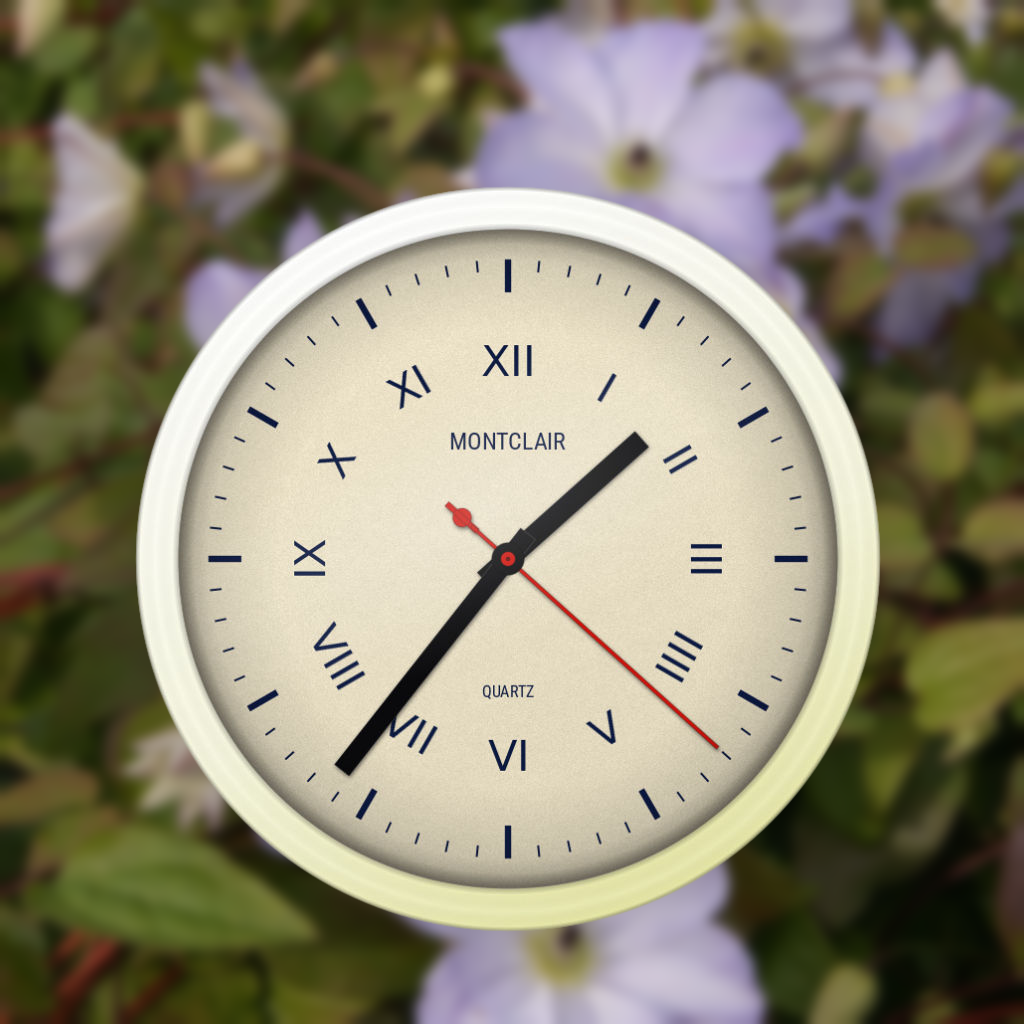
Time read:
1 h 36 min 22 s
